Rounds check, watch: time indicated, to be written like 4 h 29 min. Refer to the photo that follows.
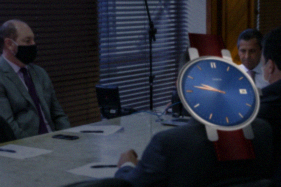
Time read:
9 h 47 min
